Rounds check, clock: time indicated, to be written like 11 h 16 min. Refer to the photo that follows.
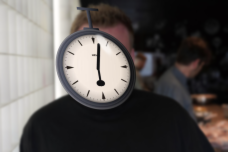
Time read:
6 h 02 min
